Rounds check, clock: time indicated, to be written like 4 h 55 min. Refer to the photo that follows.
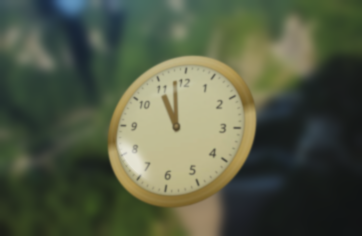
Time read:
10 h 58 min
